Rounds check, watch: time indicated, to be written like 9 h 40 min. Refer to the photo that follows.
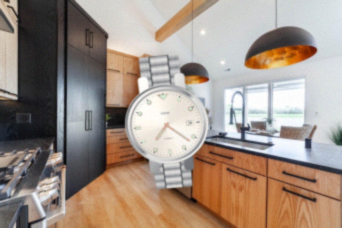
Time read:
7 h 22 min
